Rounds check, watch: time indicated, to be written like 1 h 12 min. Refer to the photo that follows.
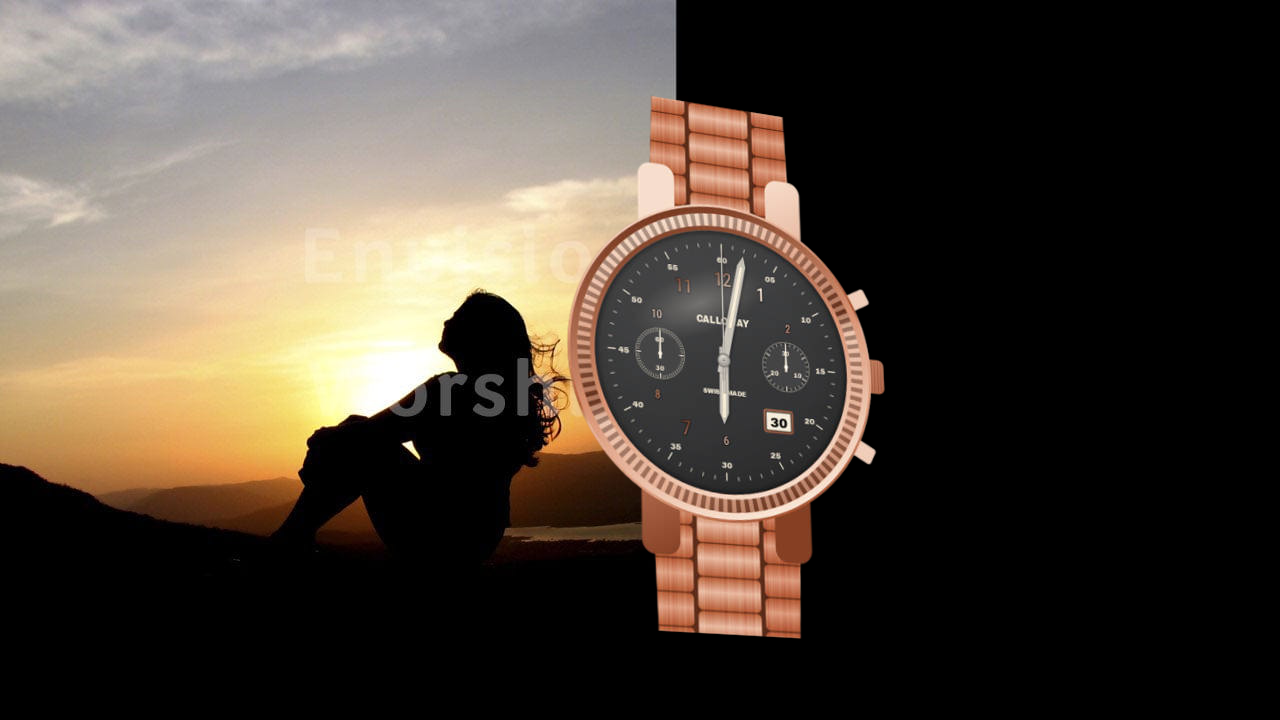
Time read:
6 h 02 min
